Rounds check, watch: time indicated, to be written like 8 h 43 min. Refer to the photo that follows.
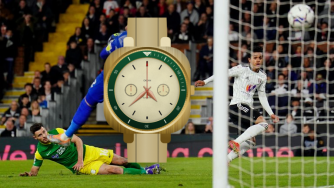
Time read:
4 h 38 min
